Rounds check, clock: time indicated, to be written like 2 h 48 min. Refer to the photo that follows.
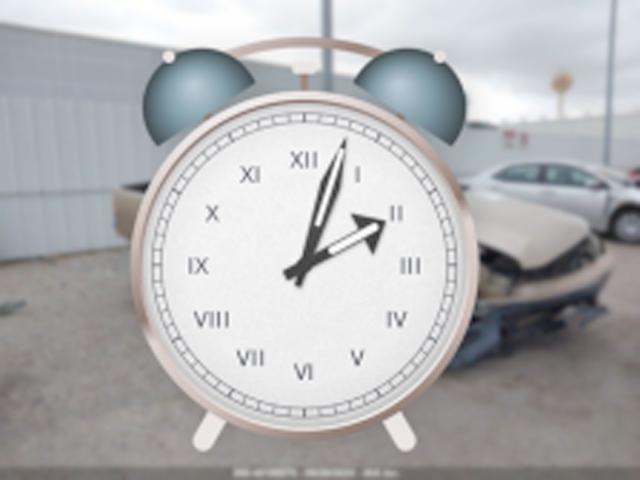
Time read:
2 h 03 min
